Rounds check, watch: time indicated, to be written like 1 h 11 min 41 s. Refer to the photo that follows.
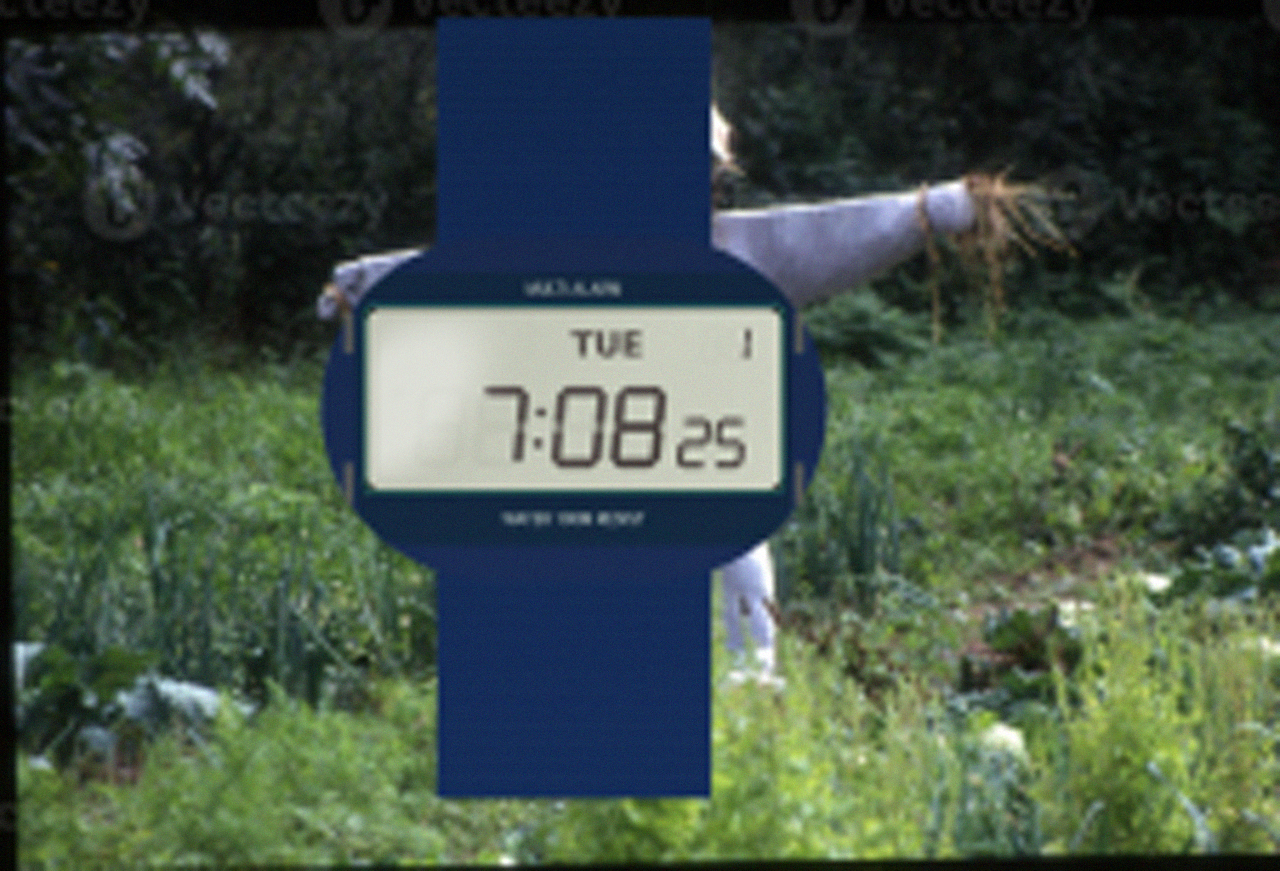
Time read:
7 h 08 min 25 s
